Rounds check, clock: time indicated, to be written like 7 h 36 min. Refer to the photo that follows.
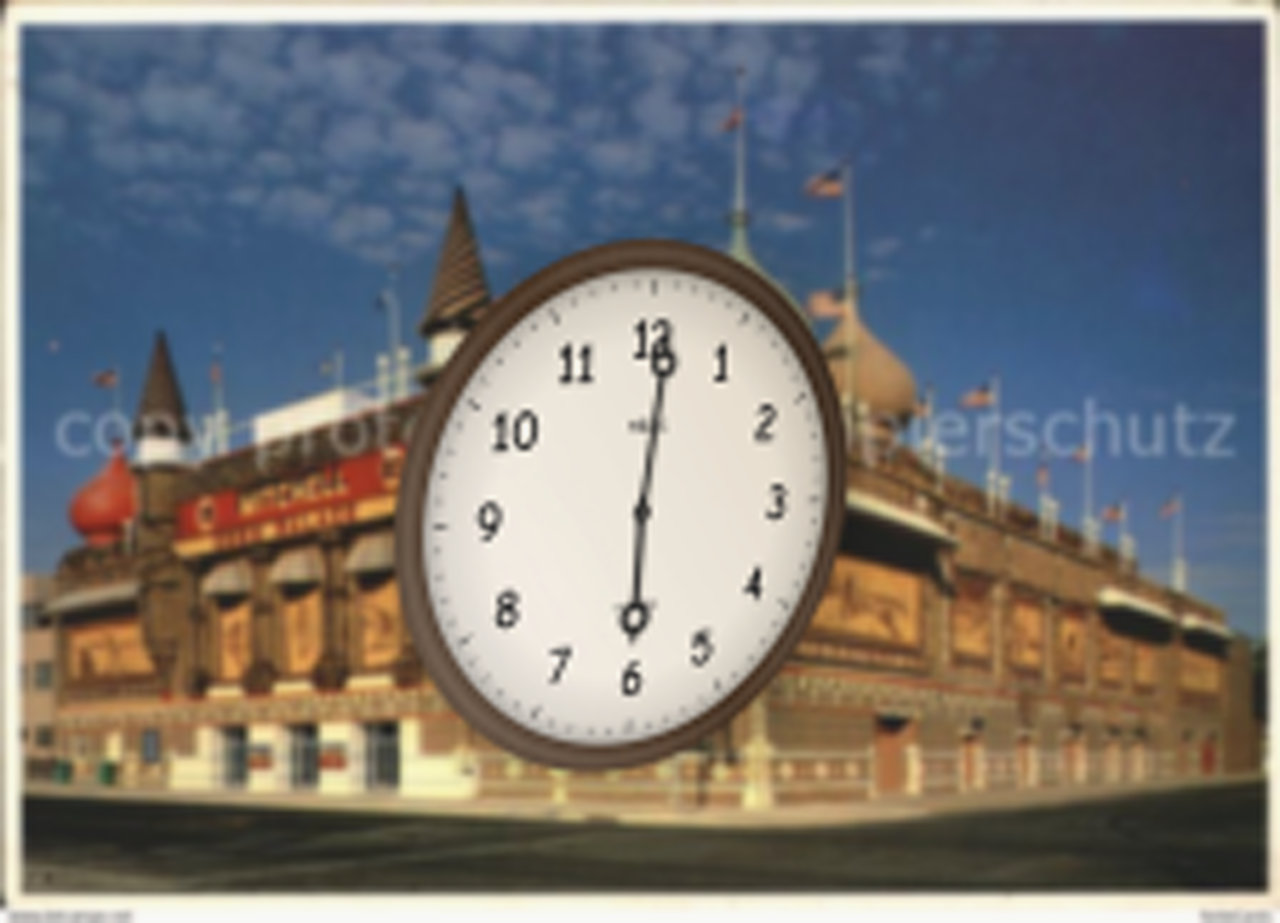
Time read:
6 h 01 min
